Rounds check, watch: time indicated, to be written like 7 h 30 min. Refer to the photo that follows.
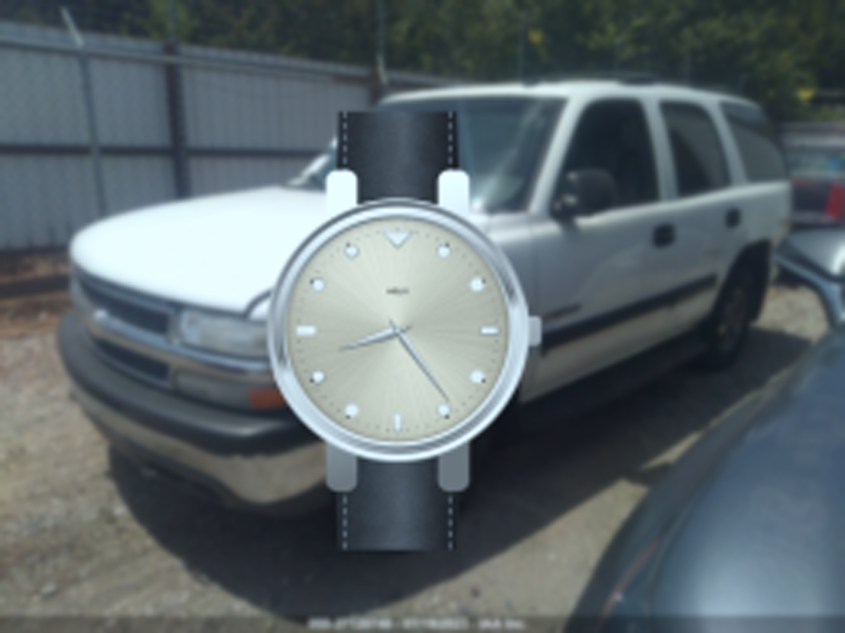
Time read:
8 h 24 min
